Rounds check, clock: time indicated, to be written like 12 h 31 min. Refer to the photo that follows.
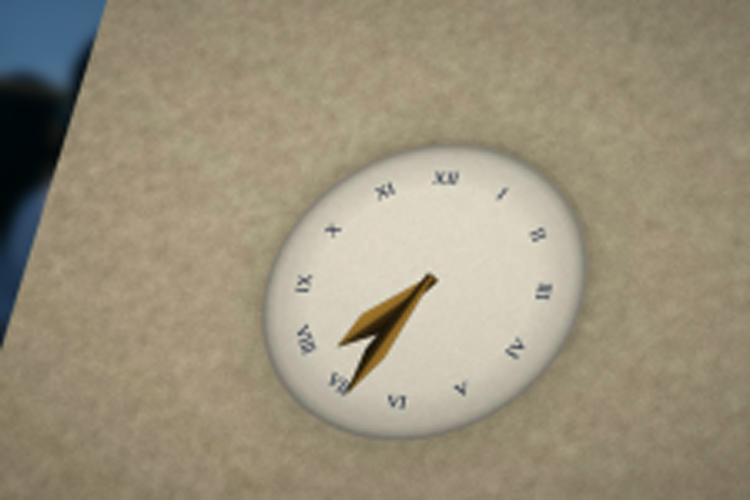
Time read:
7 h 34 min
